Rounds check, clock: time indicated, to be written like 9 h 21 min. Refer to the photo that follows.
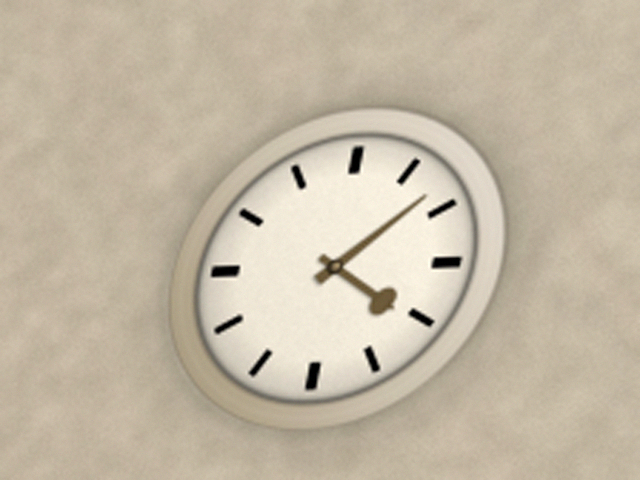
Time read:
4 h 08 min
